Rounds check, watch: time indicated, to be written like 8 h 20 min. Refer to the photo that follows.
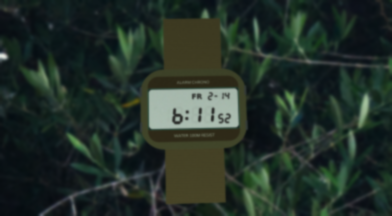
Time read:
6 h 11 min
